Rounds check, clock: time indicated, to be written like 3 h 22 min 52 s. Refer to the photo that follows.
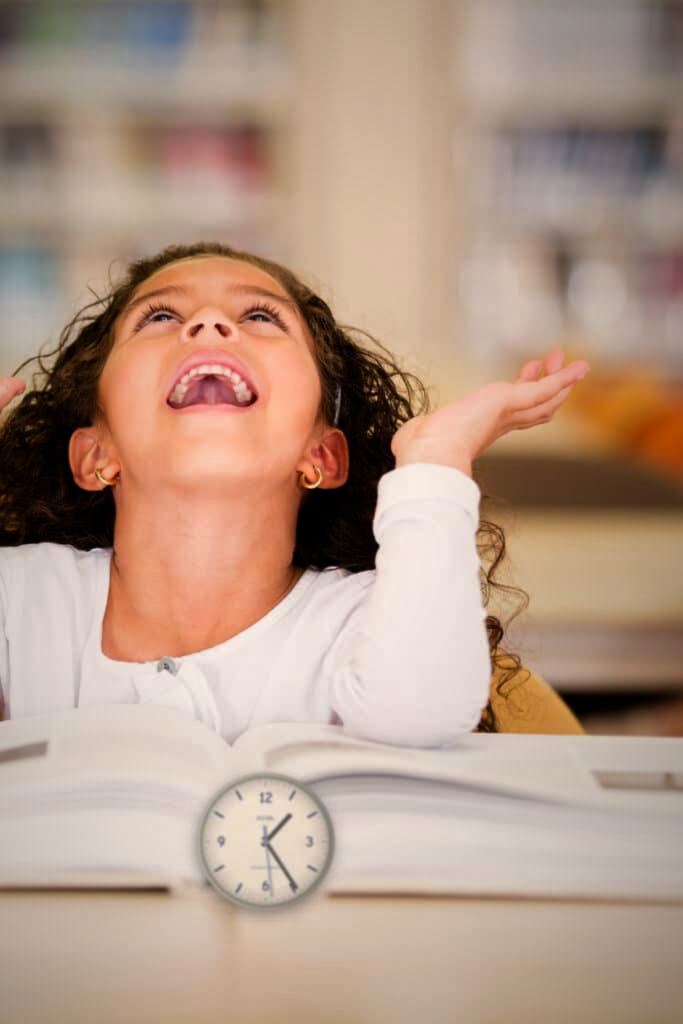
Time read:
1 h 24 min 29 s
